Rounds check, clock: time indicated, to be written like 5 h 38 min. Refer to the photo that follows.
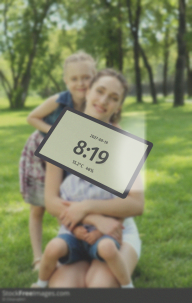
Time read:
8 h 19 min
